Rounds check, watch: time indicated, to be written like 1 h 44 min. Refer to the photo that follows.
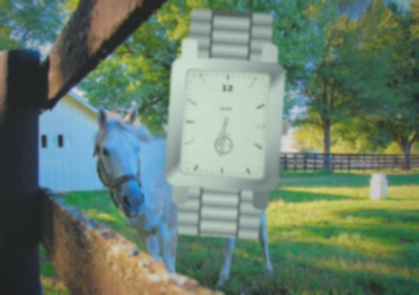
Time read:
6 h 31 min
